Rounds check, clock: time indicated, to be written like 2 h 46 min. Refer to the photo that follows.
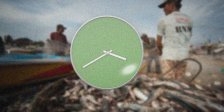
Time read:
3 h 40 min
